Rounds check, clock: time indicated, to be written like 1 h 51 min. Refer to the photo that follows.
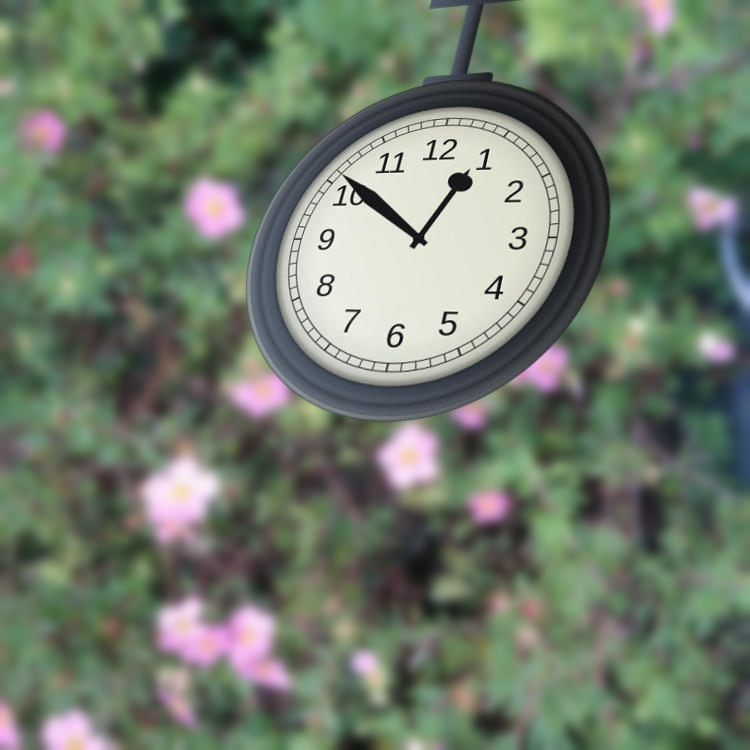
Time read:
12 h 51 min
